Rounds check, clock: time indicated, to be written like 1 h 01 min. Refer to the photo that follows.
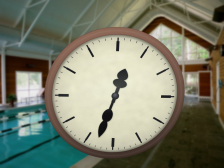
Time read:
12 h 33 min
